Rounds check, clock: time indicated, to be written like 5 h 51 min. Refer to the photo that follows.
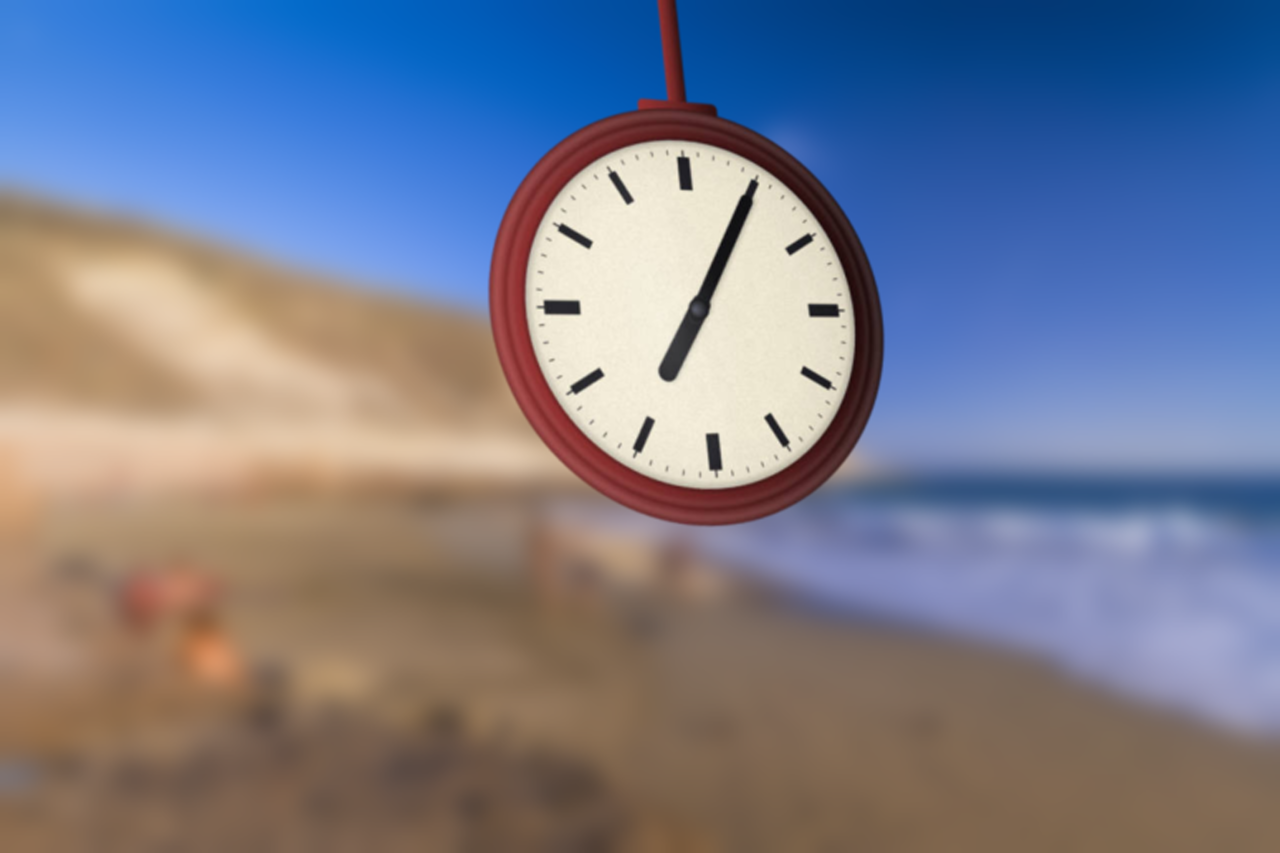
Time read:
7 h 05 min
